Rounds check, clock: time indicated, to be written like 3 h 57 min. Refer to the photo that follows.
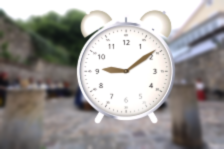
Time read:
9 h 09 min
